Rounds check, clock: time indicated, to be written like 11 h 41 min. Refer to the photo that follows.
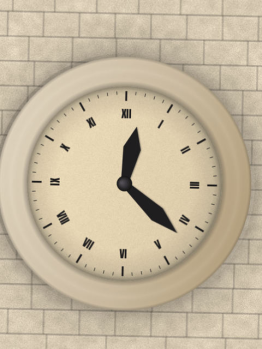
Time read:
12 h 22 min
